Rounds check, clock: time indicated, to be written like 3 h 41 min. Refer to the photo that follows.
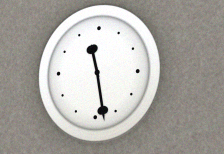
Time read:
11 h 28 min
